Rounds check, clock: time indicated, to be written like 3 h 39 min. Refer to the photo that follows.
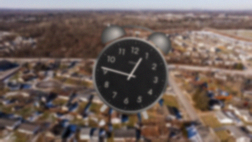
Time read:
12 h 46 min
